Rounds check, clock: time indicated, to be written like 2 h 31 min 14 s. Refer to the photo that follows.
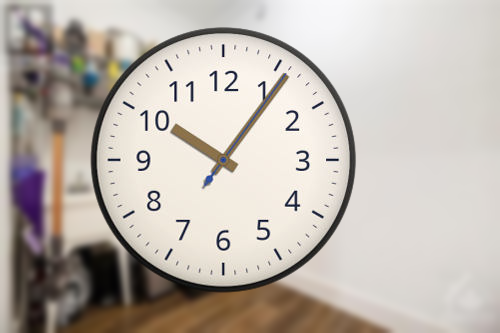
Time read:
10 h 06 min 06 s
